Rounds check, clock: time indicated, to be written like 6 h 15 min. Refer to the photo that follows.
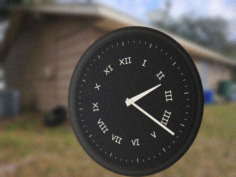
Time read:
2 h 22 min
